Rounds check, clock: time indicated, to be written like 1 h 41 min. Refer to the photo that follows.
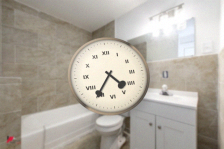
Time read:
4 h 36 min
